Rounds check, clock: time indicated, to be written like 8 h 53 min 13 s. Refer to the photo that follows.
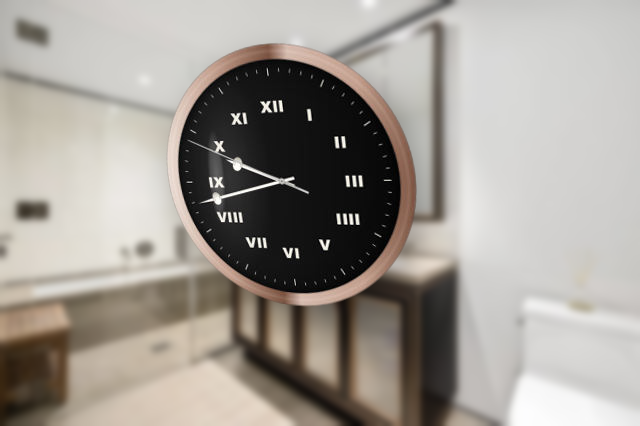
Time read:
9 h 42 min 49 s
